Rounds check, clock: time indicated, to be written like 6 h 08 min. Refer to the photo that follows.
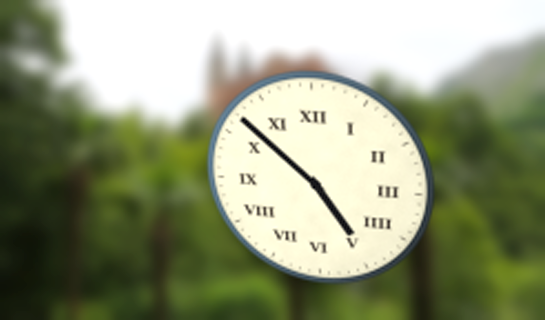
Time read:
4 h 52 min
